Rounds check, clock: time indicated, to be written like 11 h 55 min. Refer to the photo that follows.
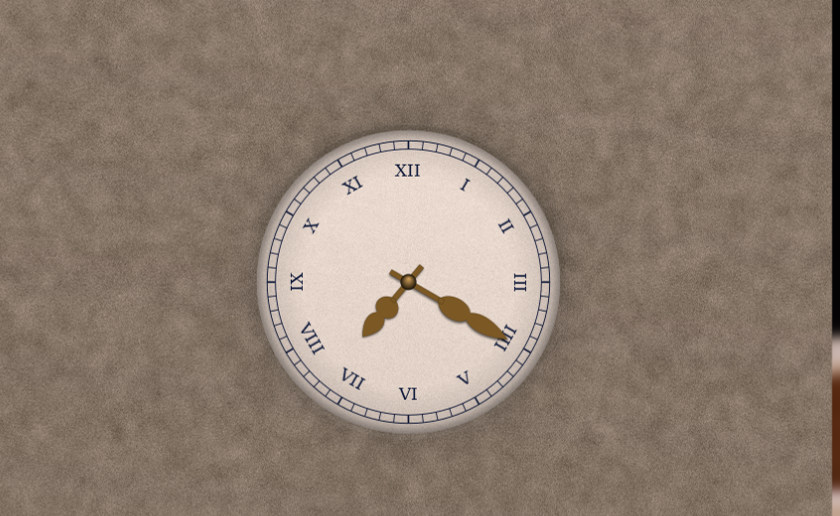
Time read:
7 h 20 min
